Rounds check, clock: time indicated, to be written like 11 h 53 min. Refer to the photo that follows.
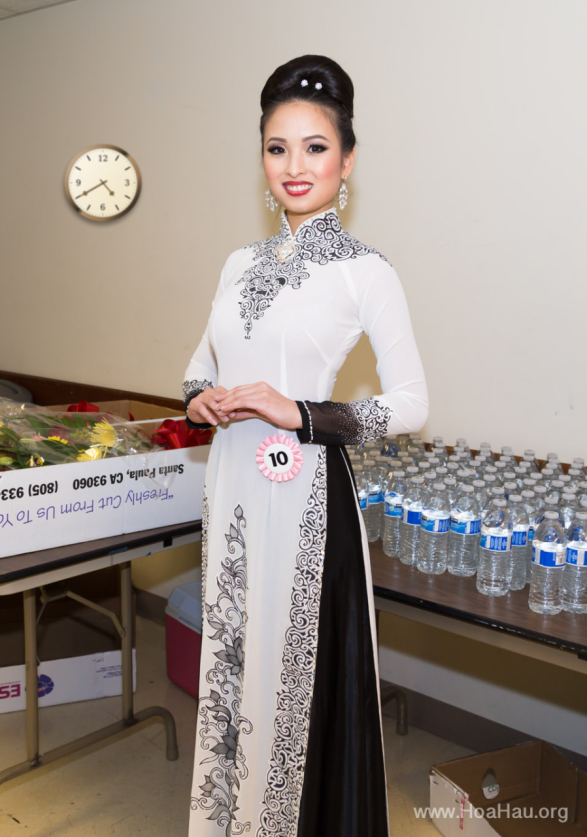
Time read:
4 h 40 min
